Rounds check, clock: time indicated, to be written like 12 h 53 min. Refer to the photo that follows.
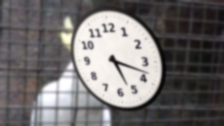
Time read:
5 h 18 min
